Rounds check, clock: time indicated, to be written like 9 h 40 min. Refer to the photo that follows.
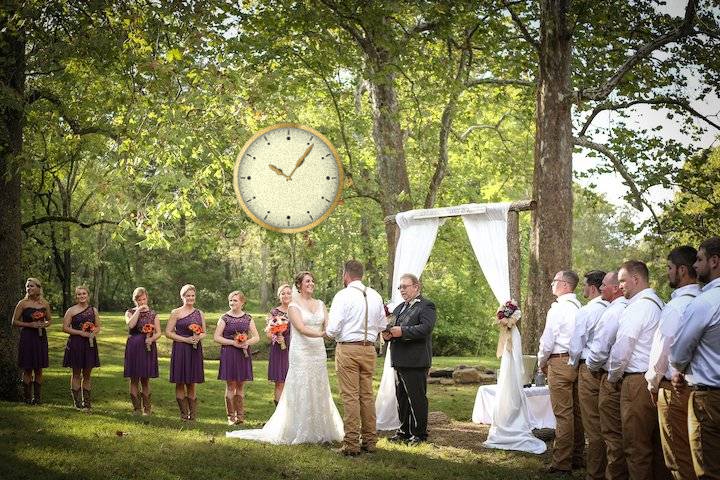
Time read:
10 h 06 min
